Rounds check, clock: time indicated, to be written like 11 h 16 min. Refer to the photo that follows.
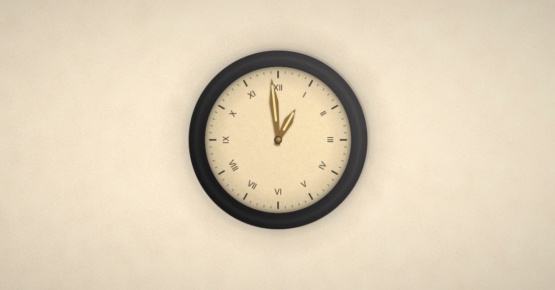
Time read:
12 h 59 min
